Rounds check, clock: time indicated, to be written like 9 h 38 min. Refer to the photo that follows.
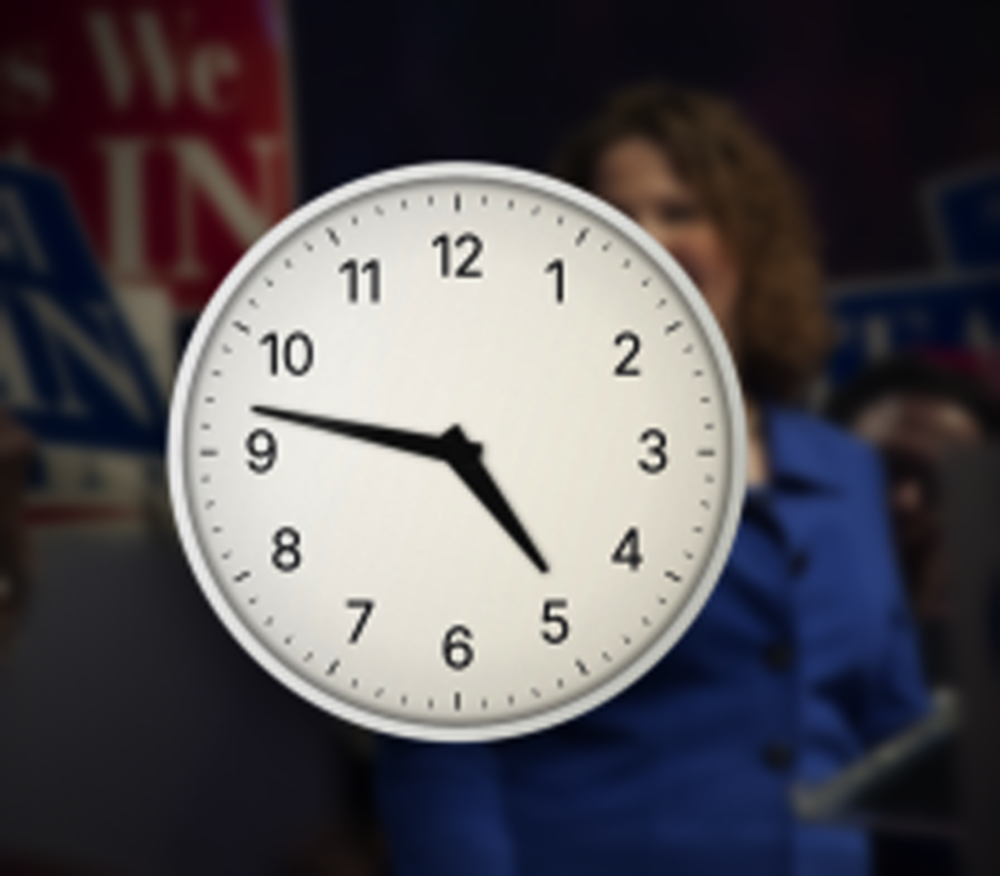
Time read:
4 h 47 min
